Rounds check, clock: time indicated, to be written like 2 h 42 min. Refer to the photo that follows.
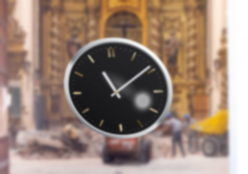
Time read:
11 h 09 min
